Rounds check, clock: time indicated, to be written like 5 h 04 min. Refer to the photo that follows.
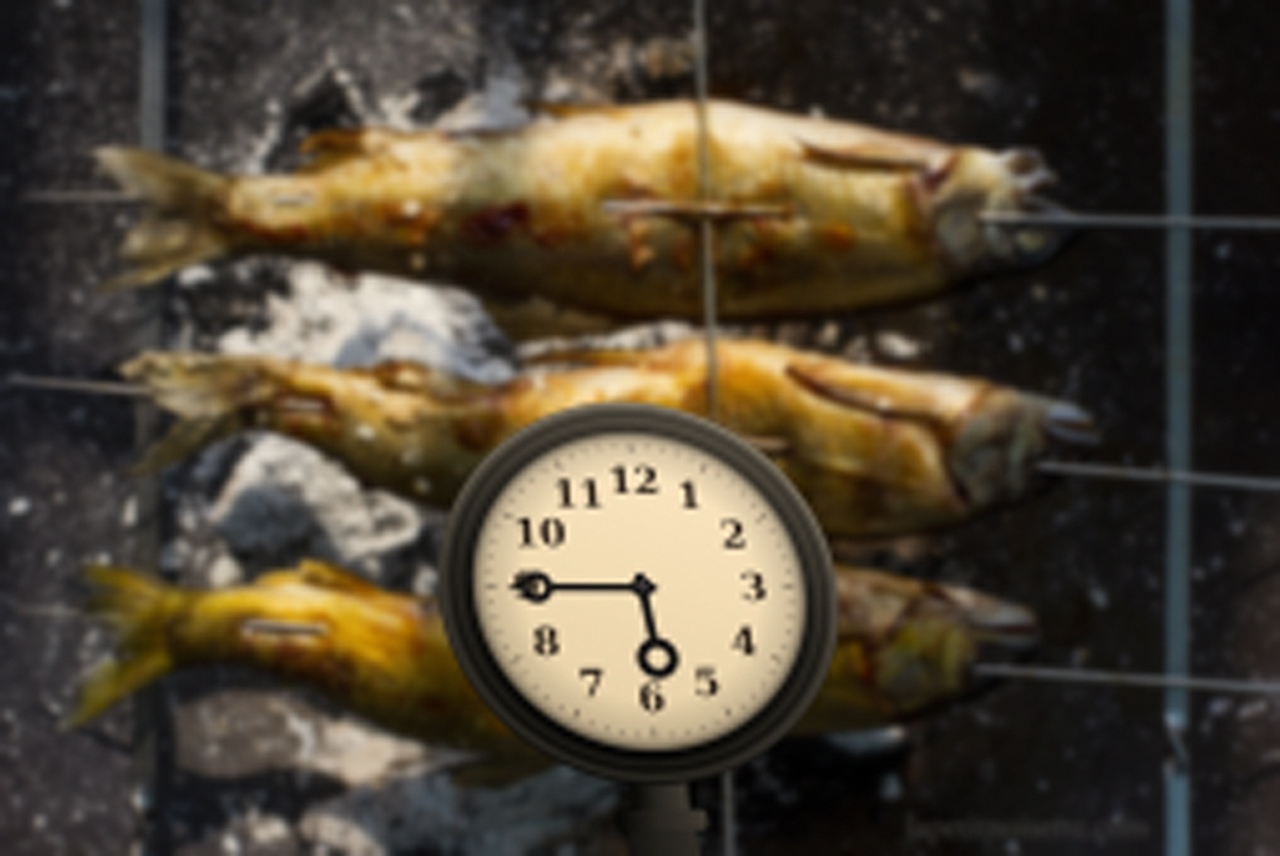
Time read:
5 h 45 min
